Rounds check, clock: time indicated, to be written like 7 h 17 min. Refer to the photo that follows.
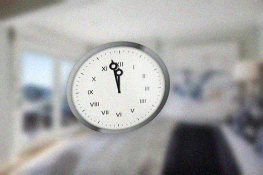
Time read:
11 h 58 min
